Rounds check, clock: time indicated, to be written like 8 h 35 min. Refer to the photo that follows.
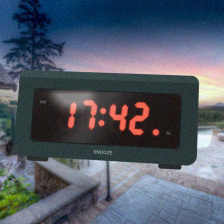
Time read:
17 h 42 min
